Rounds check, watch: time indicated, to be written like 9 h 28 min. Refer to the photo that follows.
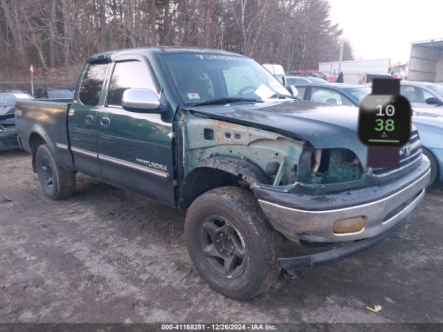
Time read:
10 h 38 min
